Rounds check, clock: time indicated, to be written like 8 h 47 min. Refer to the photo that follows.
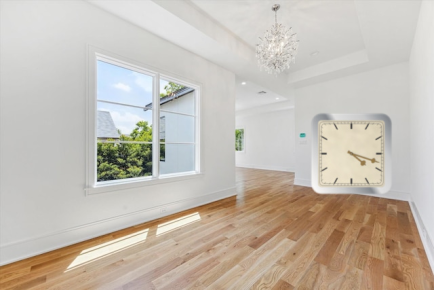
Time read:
4 h 18 min
